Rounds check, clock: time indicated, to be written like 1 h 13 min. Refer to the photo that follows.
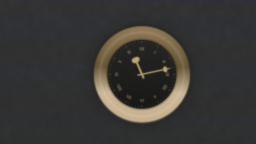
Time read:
11 h 13 min
